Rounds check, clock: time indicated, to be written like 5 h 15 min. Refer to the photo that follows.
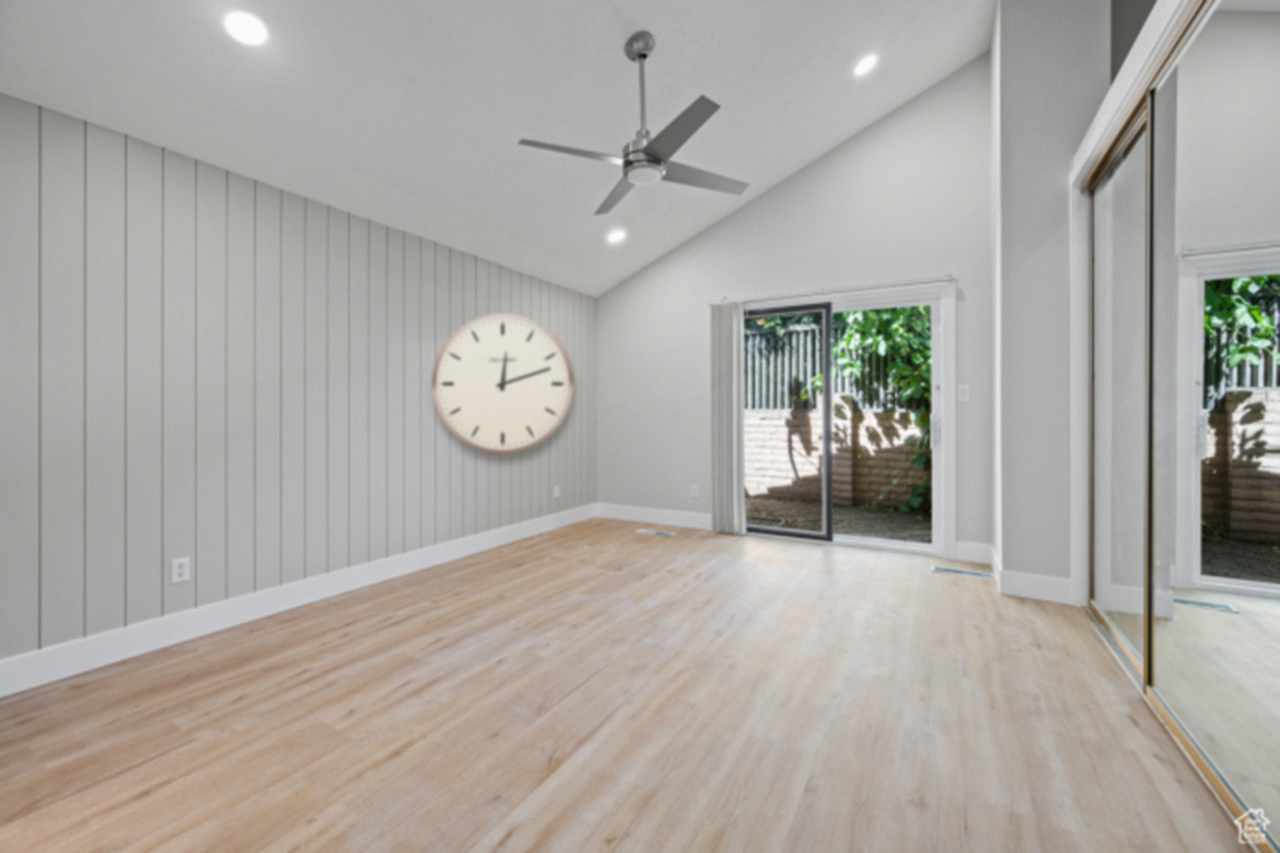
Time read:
12 h 12 min
